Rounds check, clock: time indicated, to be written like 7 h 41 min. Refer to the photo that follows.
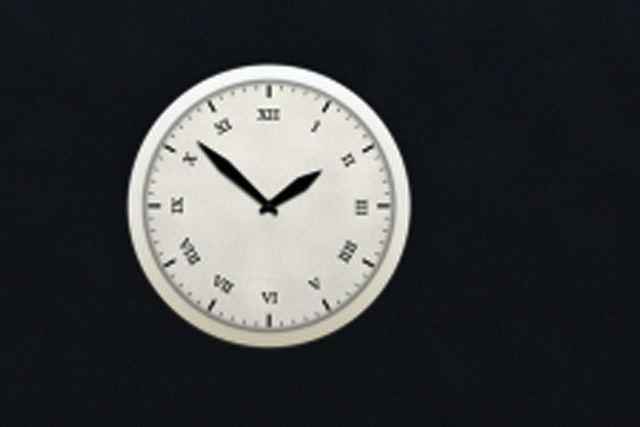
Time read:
1 h 52 min
